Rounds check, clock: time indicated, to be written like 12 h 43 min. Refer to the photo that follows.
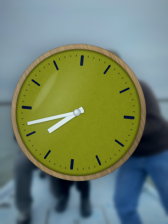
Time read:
7 h 42 min
